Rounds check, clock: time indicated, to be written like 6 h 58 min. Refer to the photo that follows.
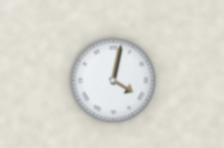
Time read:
4 h 02 min
